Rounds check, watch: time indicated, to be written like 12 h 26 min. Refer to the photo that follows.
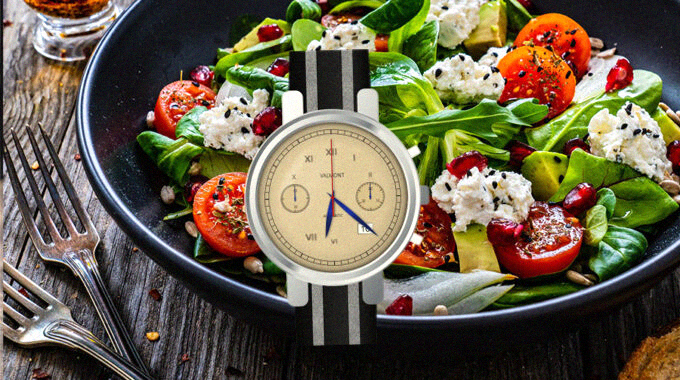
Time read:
6 h 22 min
